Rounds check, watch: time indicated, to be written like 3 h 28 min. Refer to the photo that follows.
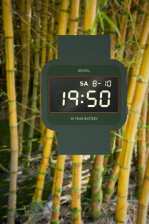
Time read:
19 h 50 min
